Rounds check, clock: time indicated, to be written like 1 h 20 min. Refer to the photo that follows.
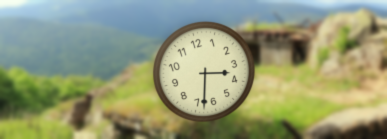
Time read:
3 h 33 min
